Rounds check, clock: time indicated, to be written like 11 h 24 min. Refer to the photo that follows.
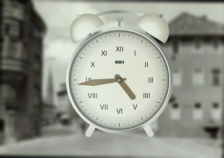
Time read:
4 h 44 min
